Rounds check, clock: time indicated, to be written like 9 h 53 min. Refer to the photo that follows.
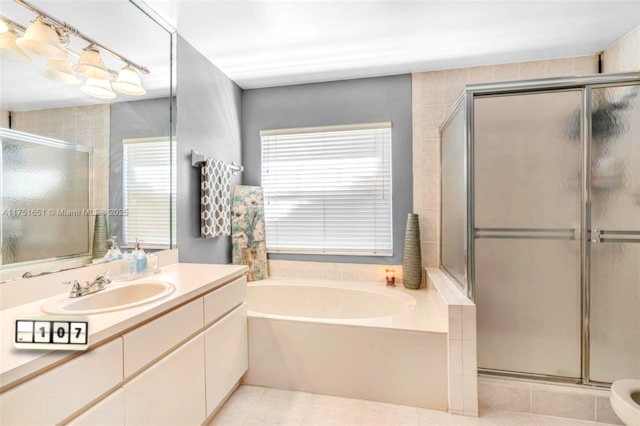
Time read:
1 h 07 min
